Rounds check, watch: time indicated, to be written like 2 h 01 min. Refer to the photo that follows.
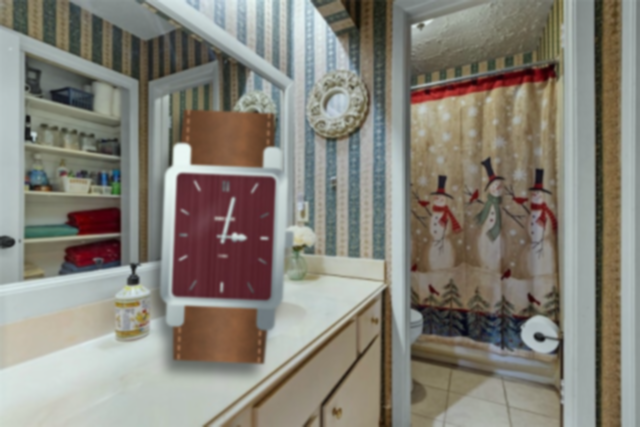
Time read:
3 h 02 min
